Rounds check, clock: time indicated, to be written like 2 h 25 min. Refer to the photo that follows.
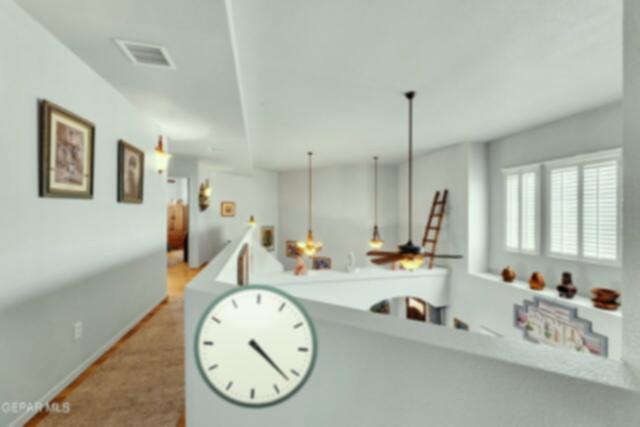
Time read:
4 h 22 min
